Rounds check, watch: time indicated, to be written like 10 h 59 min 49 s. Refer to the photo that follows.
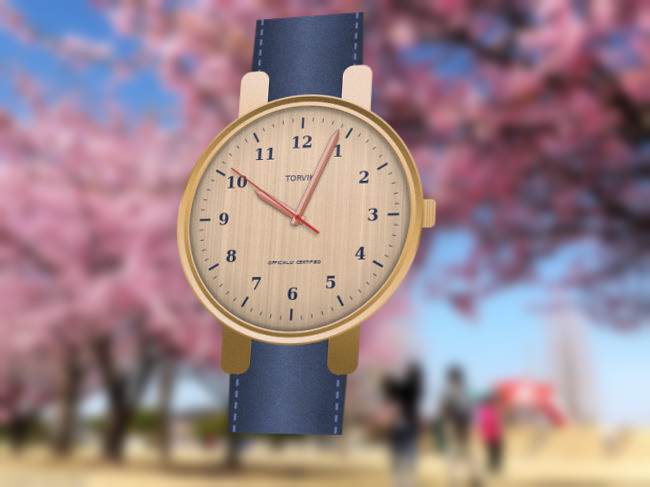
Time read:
10 h 03 min 51 s
